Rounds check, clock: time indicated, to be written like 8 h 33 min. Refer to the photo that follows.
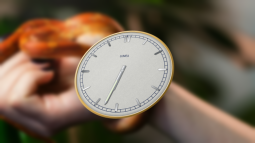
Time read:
6 h 33 min
